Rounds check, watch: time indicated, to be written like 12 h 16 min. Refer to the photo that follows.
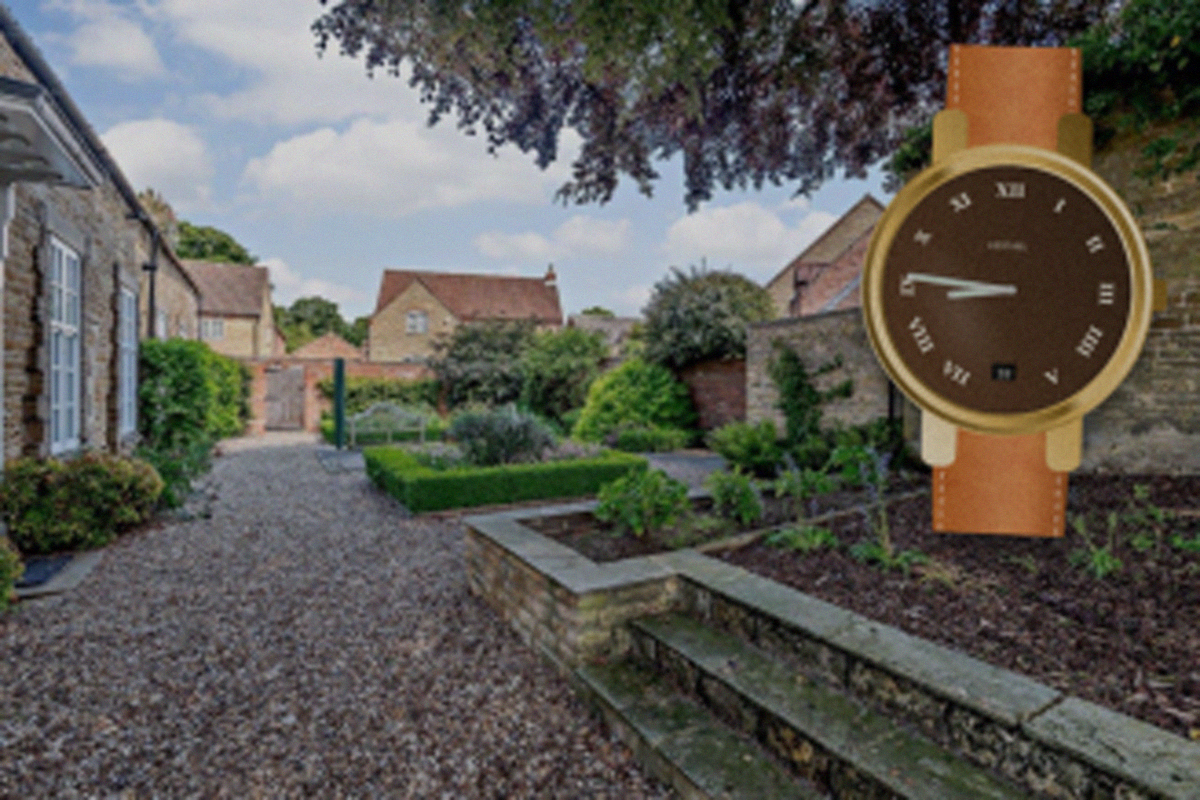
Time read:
8 h 46 min
